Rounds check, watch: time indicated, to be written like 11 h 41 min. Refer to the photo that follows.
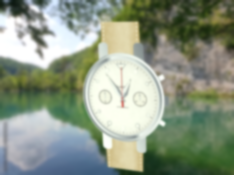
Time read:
12 h 54 min
